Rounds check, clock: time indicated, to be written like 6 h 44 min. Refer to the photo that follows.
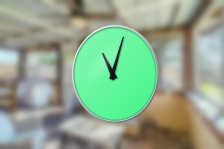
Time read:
11 h 03 min
